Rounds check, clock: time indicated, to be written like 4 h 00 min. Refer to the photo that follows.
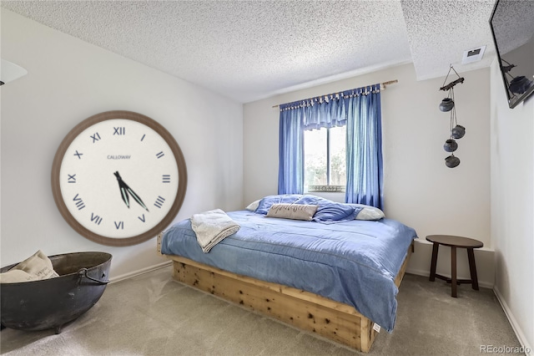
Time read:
5 h 23 min
